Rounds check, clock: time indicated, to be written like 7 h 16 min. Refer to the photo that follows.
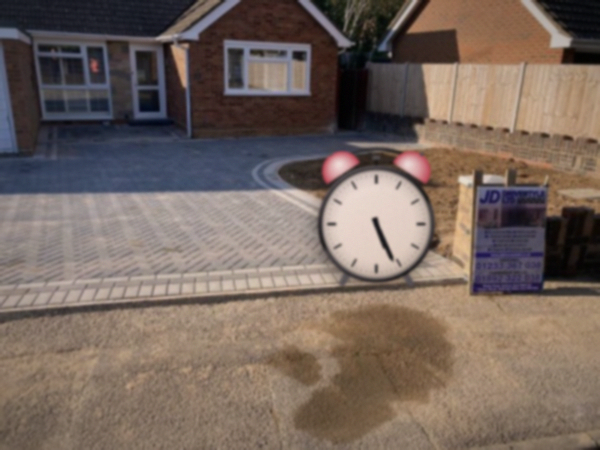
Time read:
5 h 26 min
